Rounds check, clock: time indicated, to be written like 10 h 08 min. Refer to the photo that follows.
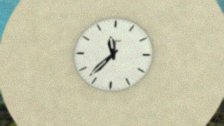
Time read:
11 h 37 min
